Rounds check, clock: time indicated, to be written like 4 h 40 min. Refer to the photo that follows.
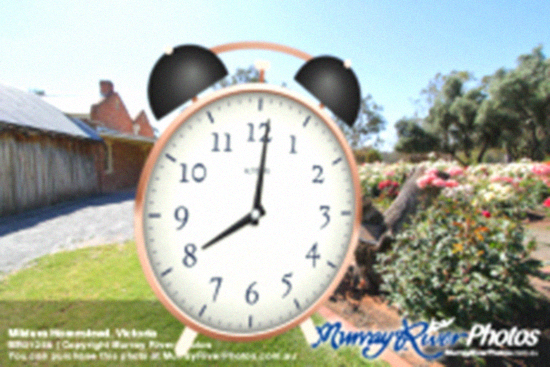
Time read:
8 h 01 min
